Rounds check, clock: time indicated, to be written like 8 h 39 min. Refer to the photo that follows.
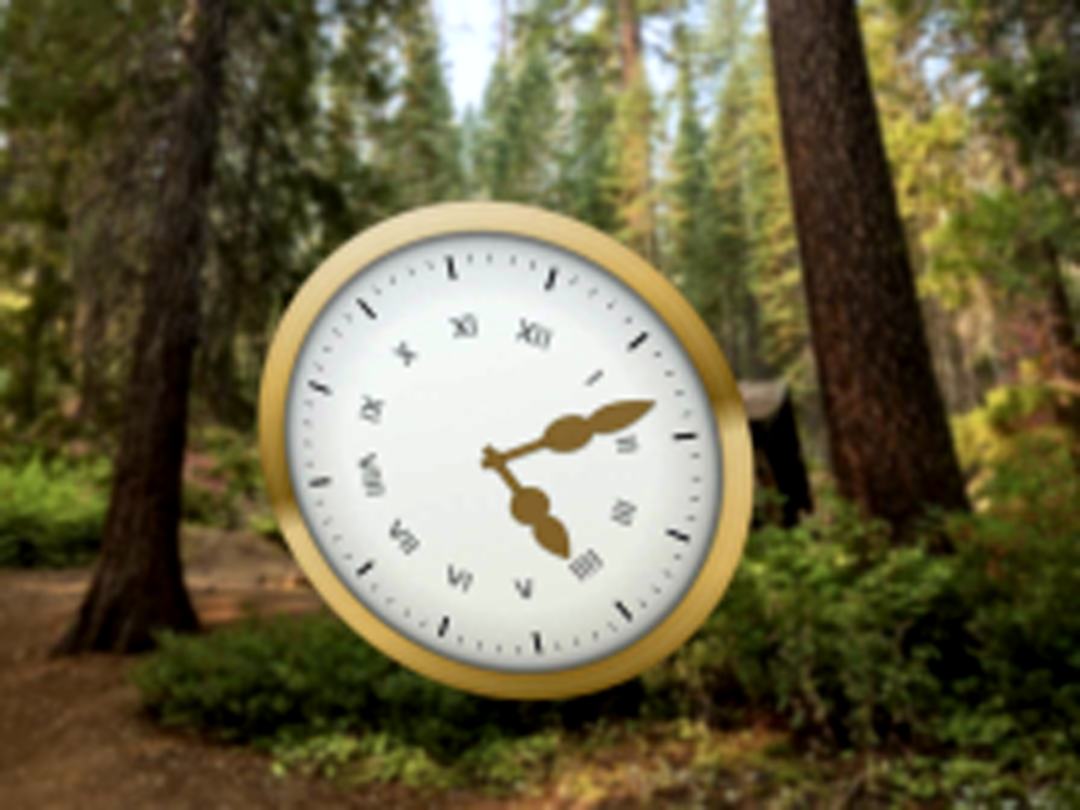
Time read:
4 h 08 min
